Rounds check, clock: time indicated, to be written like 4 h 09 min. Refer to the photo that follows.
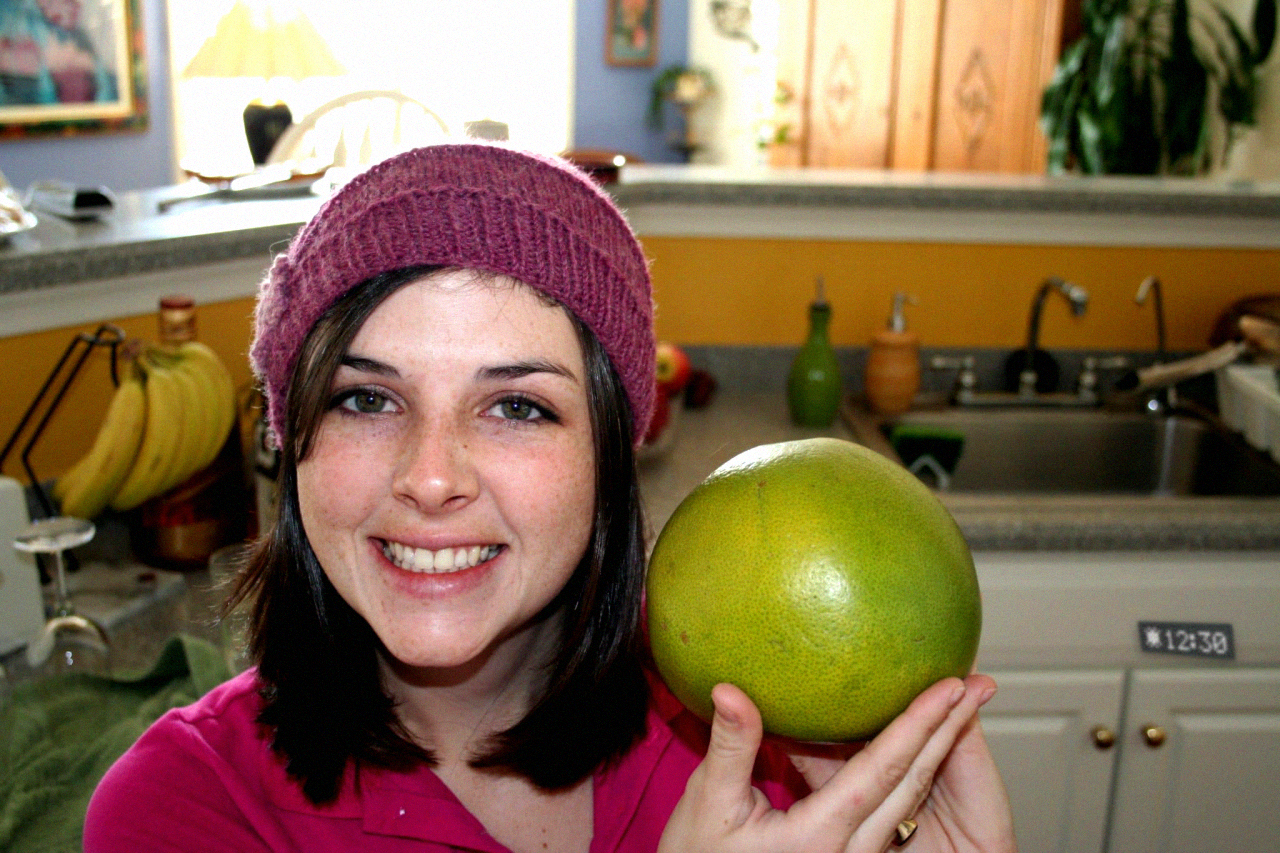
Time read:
12 h 30 min
